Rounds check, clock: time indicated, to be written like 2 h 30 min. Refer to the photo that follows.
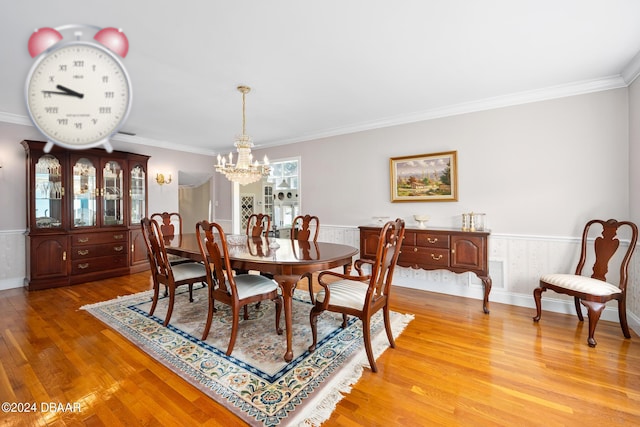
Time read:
9 h 46 min
